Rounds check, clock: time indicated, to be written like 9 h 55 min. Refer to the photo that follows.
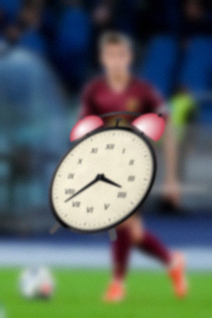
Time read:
3 h 38 min
